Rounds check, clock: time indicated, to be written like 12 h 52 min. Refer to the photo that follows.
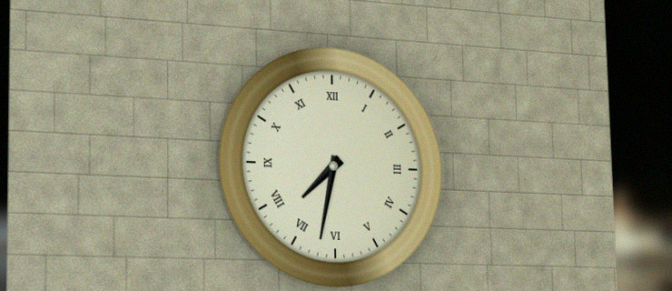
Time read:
7 h 32 min
